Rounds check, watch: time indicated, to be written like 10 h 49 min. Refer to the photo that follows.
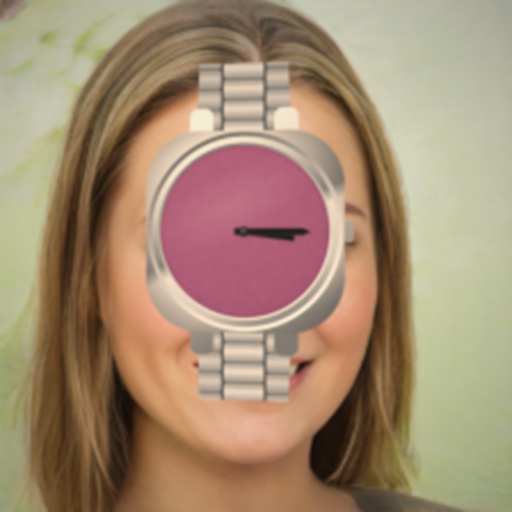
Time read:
3 h 15 min
